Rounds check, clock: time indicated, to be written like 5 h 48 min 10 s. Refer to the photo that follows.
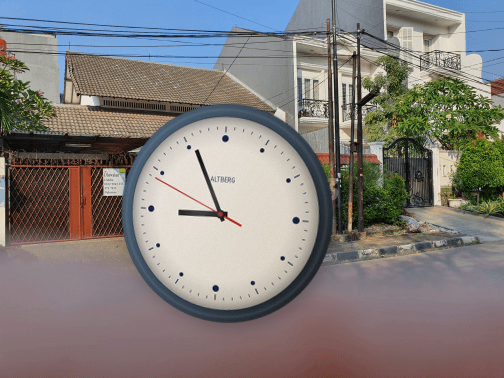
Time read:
8 h 55 min 49 s
